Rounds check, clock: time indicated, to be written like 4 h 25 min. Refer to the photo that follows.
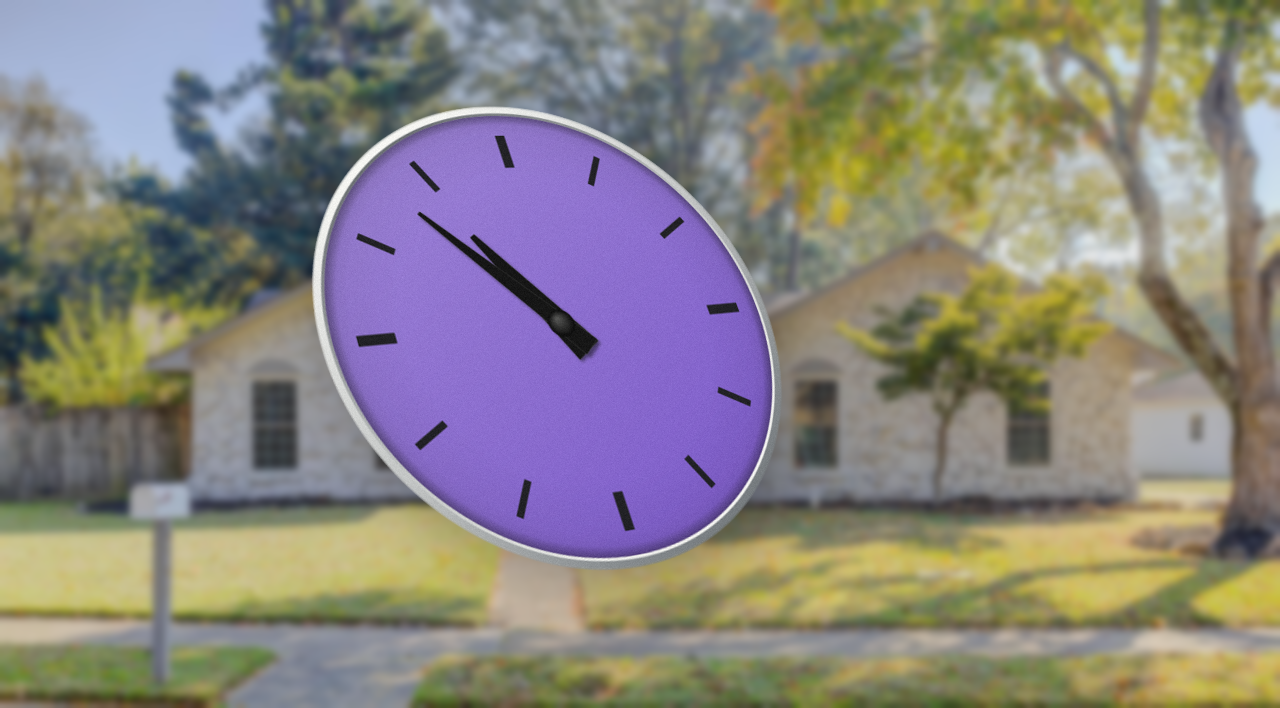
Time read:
10 h 53 min
